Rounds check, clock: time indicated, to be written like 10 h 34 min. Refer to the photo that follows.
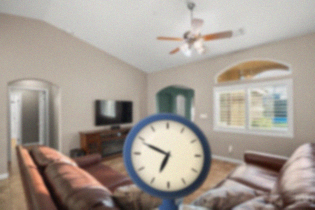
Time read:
6 h 49 min
